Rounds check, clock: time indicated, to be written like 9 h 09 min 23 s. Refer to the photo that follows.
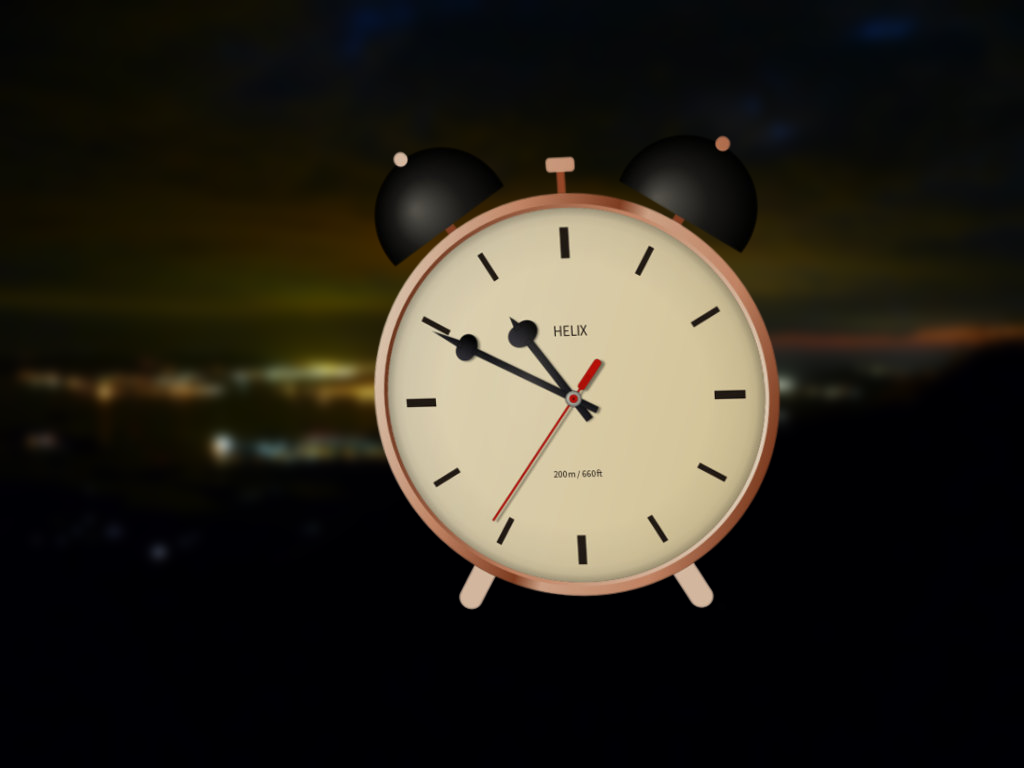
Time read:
10 h 49 min 36 s
